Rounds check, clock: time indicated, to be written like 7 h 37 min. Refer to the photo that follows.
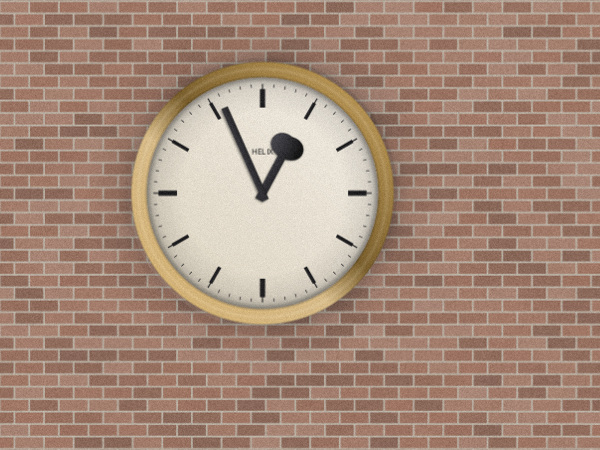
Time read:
12 h 56 min
